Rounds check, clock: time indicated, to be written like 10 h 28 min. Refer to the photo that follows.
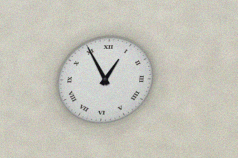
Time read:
12 h 55 min
